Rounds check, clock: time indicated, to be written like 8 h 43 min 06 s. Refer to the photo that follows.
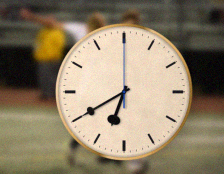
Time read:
6 h 40 min 00 s
